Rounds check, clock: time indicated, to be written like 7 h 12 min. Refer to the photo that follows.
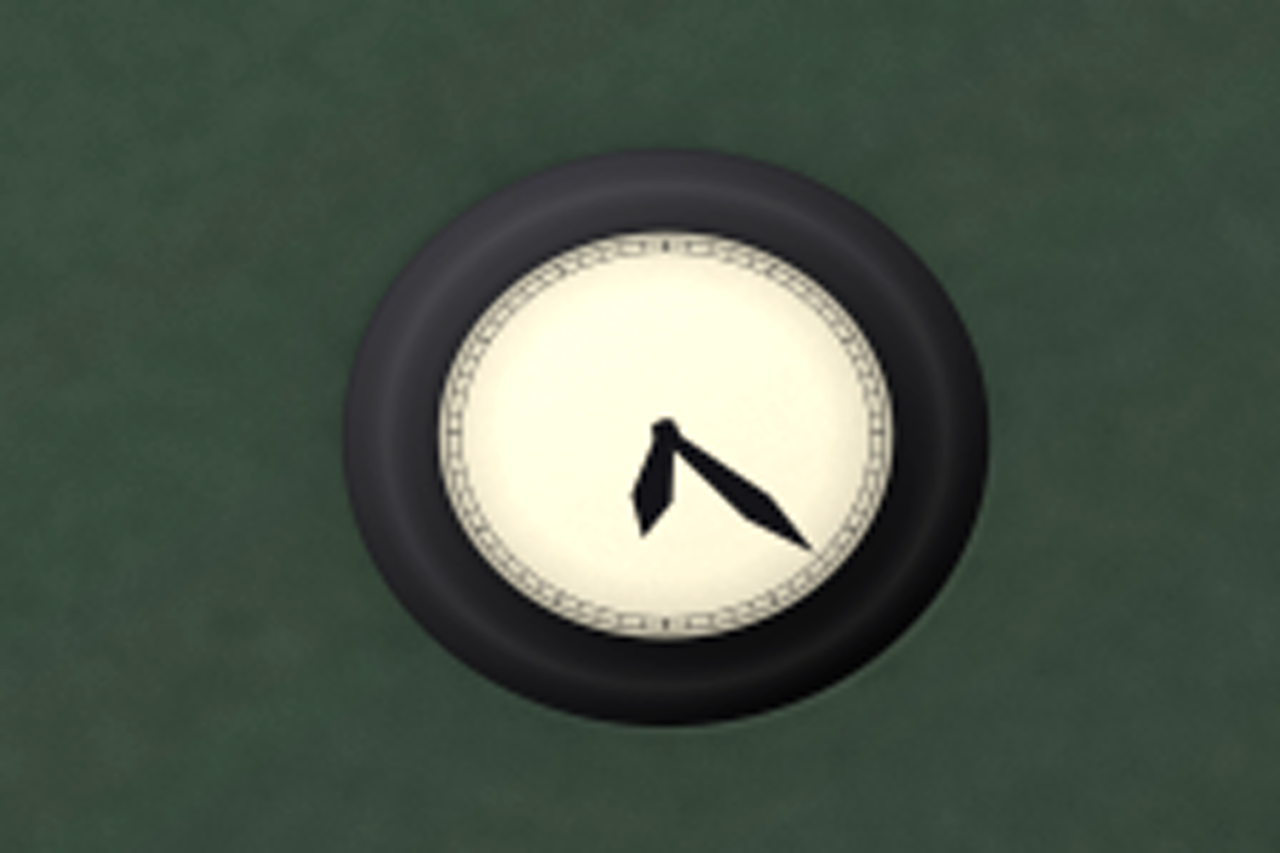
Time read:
6 h 22 min
